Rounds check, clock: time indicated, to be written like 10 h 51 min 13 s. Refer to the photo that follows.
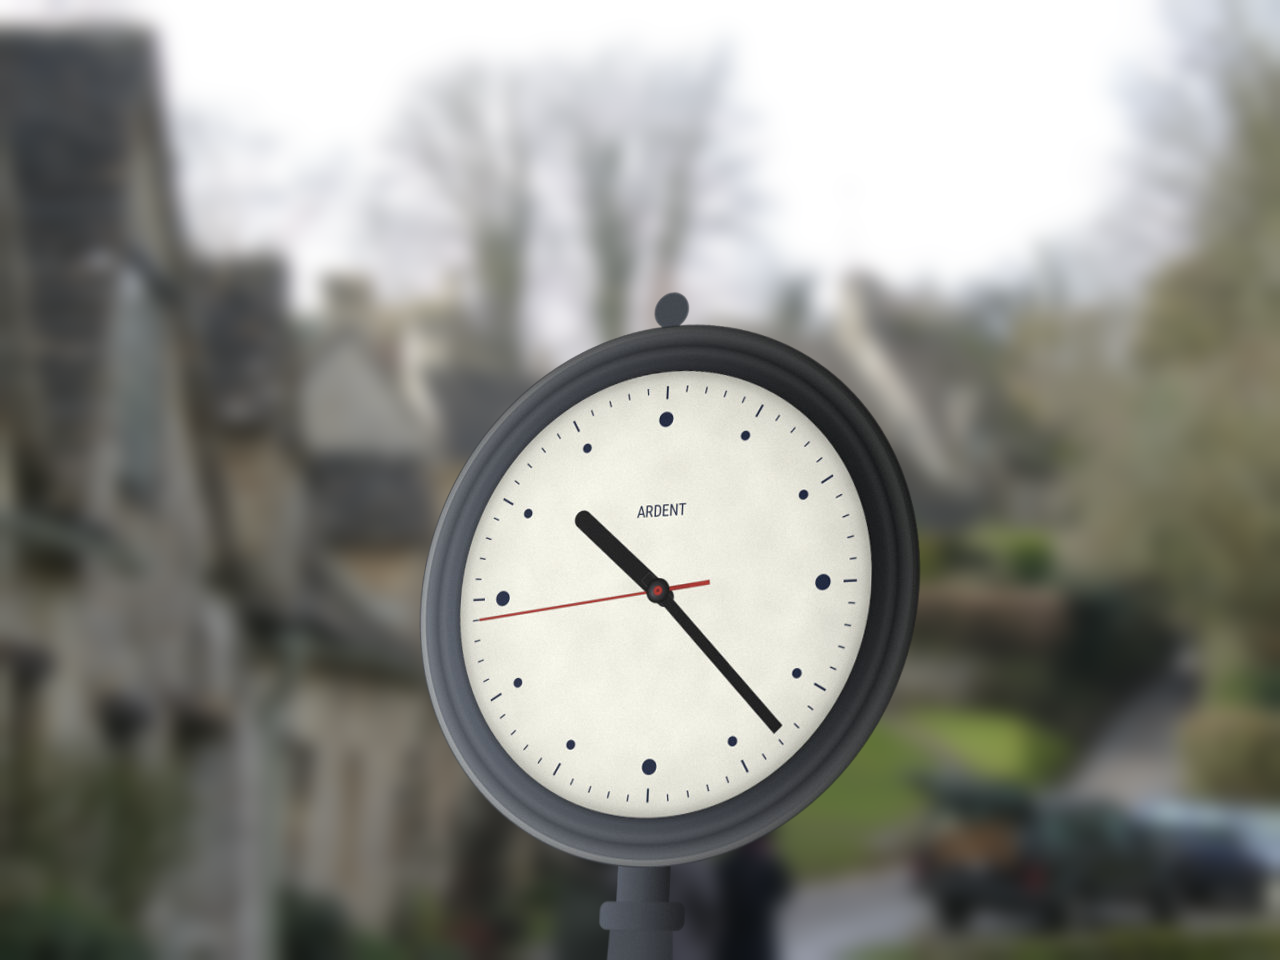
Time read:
10 h 22 min 44 s
